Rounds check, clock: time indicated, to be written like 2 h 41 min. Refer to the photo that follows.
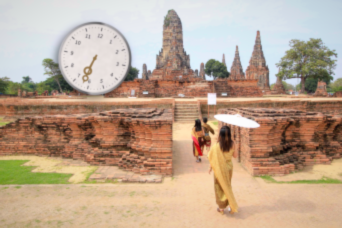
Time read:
6 h 32 min
